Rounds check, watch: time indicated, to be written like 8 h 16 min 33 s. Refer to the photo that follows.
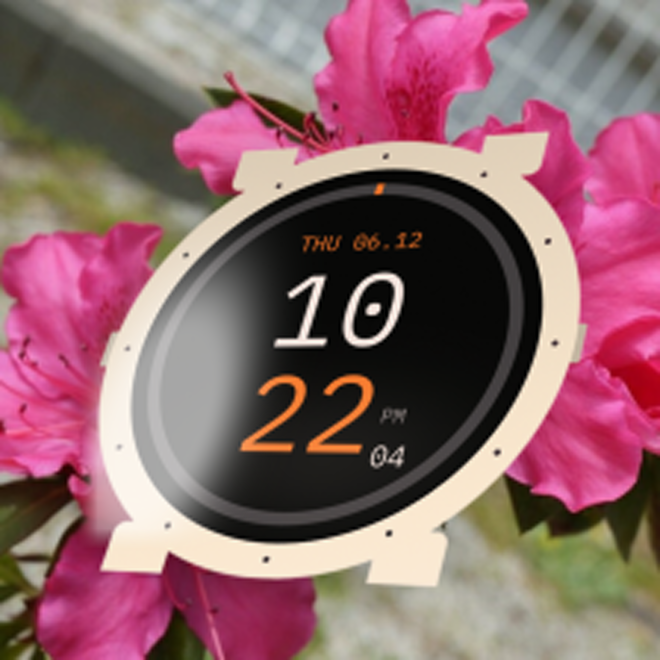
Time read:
10 h 22 min 04 s
